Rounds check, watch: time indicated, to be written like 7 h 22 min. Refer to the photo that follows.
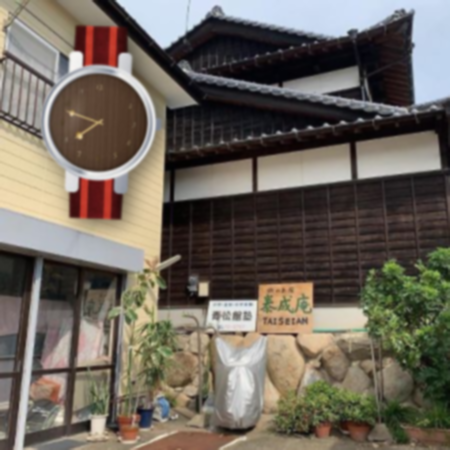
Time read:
7 h 48 min
